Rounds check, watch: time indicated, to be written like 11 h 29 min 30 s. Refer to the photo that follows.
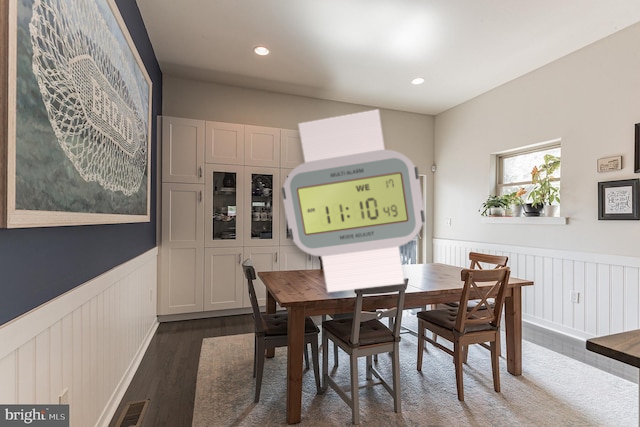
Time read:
11 h 10 min 49 s
